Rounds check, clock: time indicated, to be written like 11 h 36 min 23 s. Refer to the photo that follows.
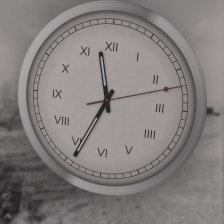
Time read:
11 h 34 min 12 s
